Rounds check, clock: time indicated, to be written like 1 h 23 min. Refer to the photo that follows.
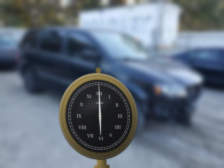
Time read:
6 h 00 min
